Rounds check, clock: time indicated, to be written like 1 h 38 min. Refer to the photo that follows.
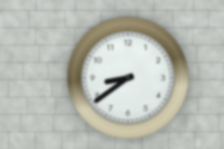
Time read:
8 h 39 min
